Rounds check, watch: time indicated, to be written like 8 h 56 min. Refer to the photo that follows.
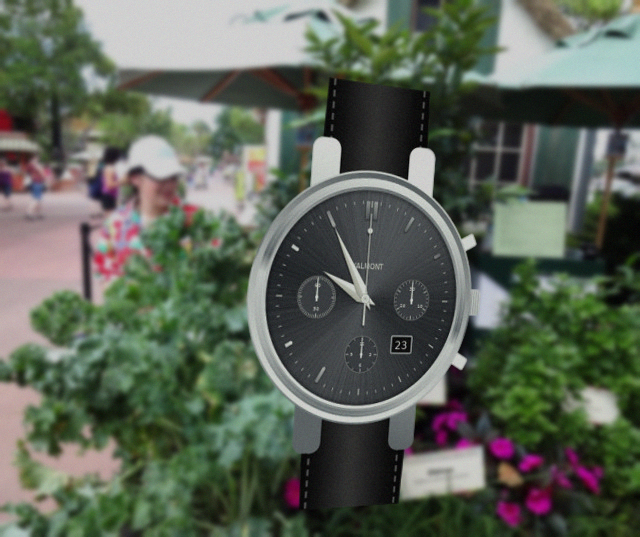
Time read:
9 h 55 min
